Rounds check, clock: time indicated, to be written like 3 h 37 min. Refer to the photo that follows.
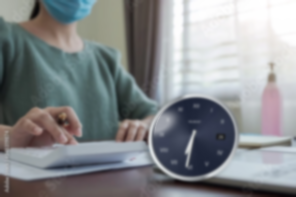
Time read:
6 h 31 min
